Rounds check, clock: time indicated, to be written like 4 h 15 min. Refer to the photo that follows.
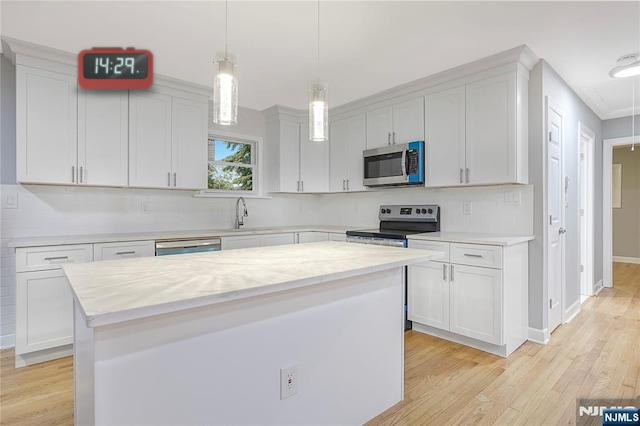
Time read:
14 h 29 min
